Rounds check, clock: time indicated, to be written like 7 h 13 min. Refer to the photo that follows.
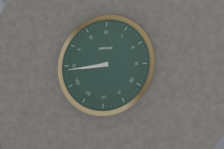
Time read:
8 h 44 min
